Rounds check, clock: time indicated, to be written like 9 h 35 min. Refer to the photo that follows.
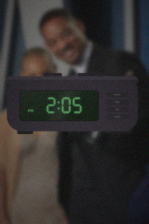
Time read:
2 h 05 min
